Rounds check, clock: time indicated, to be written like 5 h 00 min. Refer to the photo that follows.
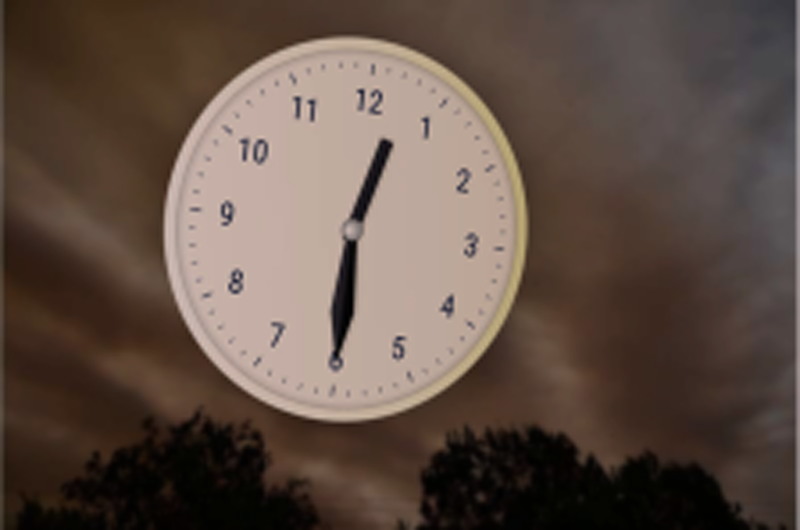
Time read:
12 h 30 min
